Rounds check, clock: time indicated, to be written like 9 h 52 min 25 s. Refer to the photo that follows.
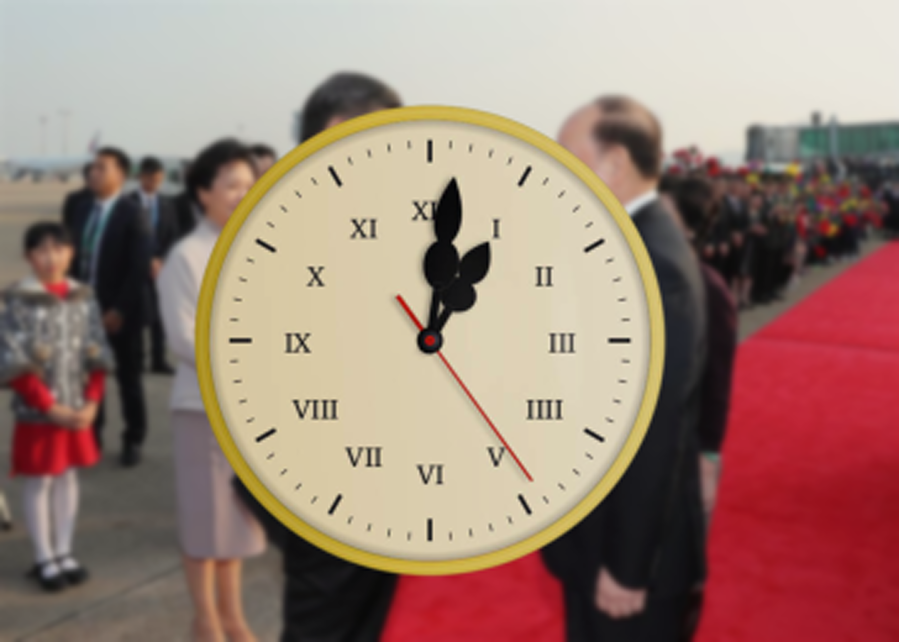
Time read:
1 h 01 min 24 s
